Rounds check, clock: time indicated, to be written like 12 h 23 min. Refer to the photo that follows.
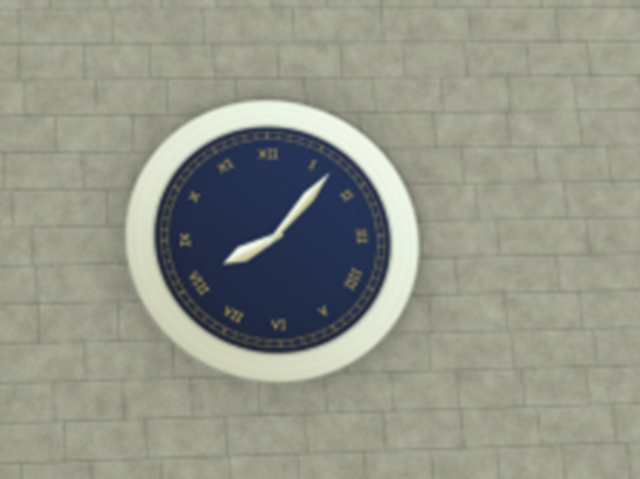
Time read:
8 h 07 min
